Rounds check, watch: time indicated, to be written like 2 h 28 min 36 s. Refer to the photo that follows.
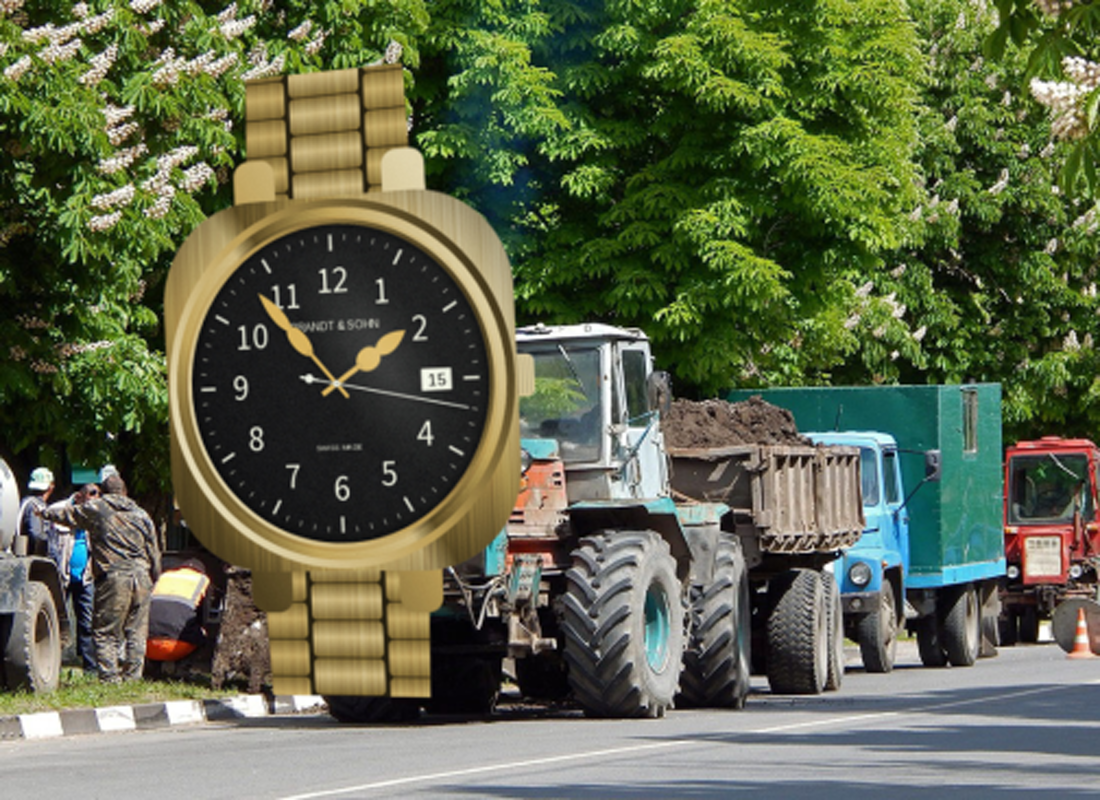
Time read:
1 h 53 min 17 s
